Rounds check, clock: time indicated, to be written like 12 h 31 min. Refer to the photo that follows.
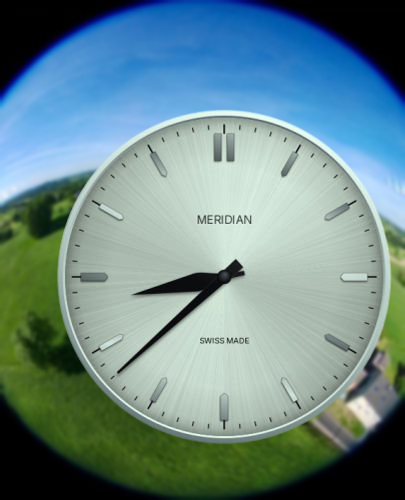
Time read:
8 h 38 min
